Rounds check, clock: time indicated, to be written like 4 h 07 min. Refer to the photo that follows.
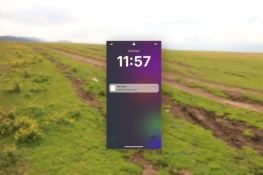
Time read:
11 h 57 min
